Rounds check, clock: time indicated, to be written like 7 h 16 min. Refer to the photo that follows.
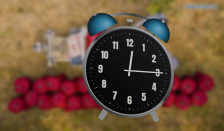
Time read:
12 h 15 min
